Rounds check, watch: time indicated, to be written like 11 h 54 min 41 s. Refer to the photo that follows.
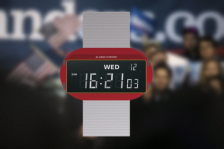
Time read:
16 h 21 min 03 s
